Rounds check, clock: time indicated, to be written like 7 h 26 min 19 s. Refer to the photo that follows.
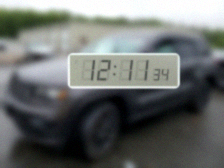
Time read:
12 h 11 min 34 s
